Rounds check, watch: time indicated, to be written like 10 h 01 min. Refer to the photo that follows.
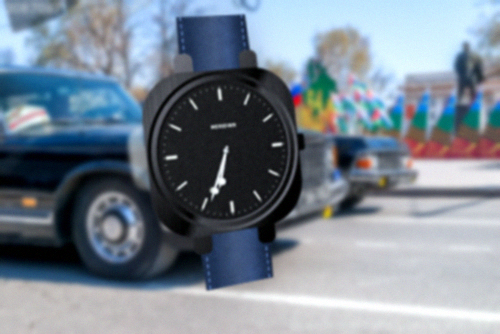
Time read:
6 h 34 min
